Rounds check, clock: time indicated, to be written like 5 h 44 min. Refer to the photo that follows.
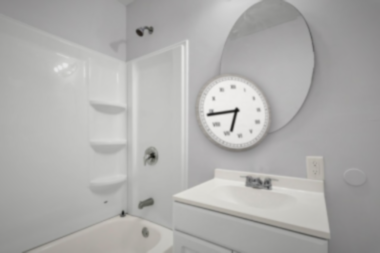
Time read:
6 h 44 min
